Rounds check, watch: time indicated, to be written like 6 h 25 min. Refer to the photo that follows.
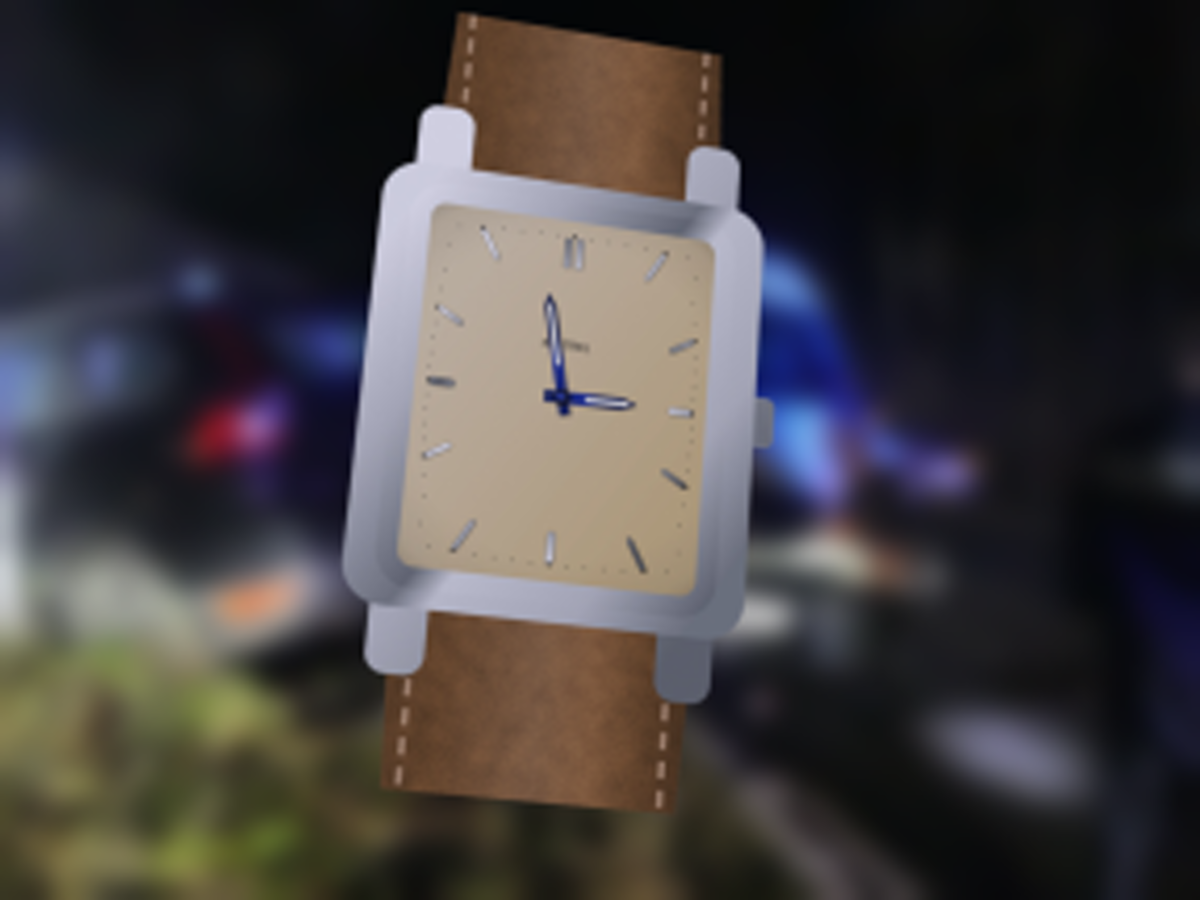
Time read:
2 h 58 min
